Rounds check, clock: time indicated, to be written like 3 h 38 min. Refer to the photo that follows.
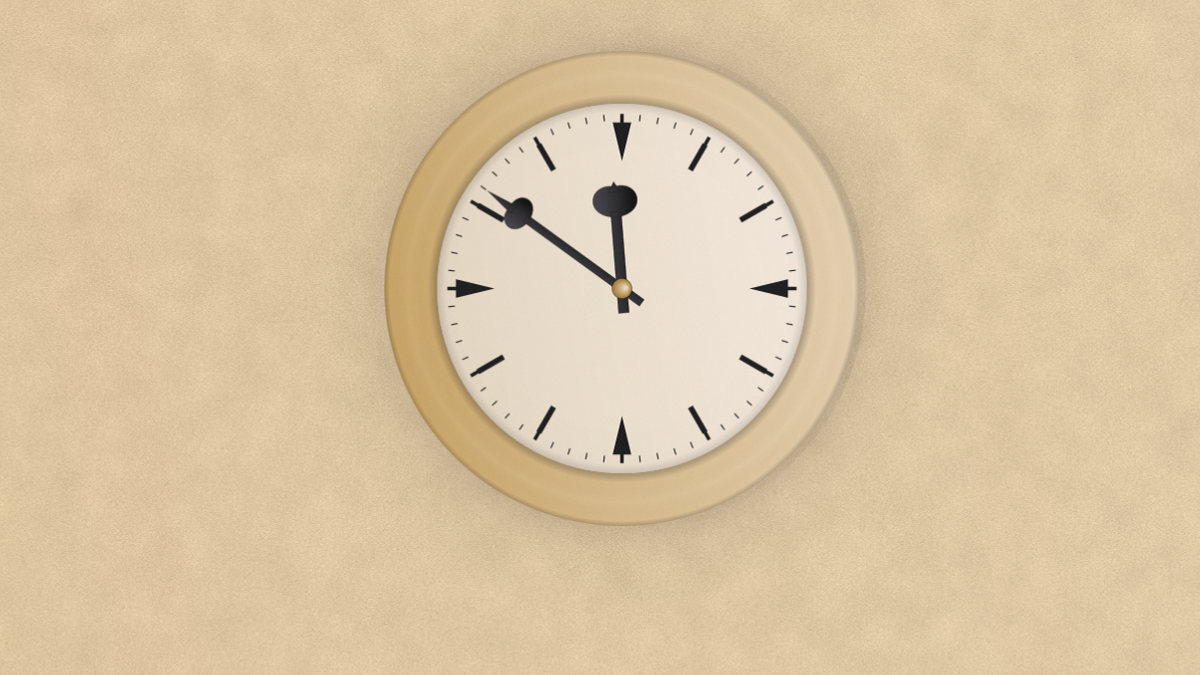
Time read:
11 h 51 min
